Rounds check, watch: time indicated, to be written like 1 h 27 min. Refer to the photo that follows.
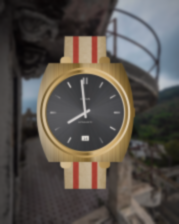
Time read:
7 h 59 min
